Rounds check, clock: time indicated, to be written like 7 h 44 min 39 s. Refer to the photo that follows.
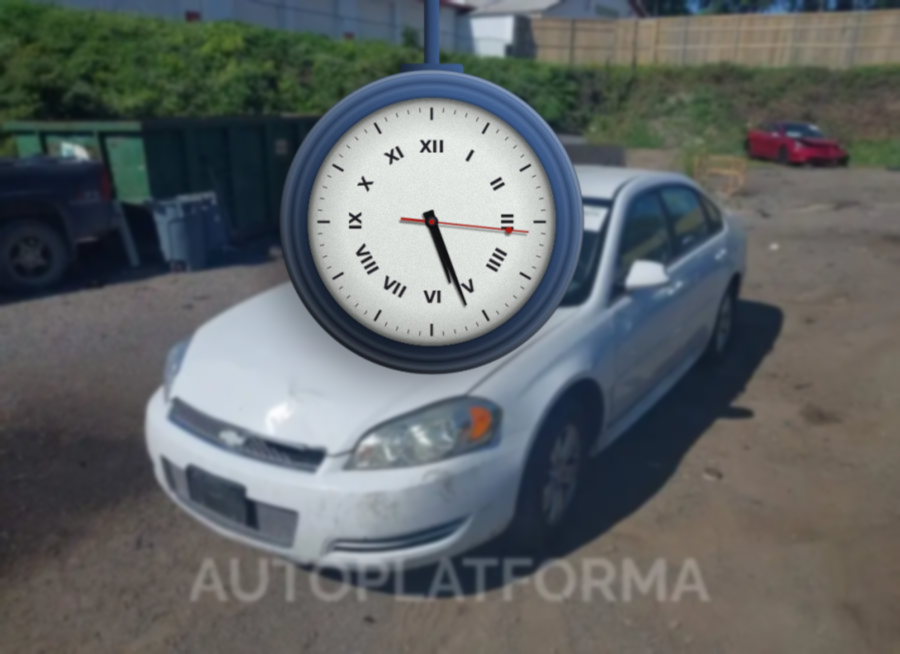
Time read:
5 h 26 min 16 s
